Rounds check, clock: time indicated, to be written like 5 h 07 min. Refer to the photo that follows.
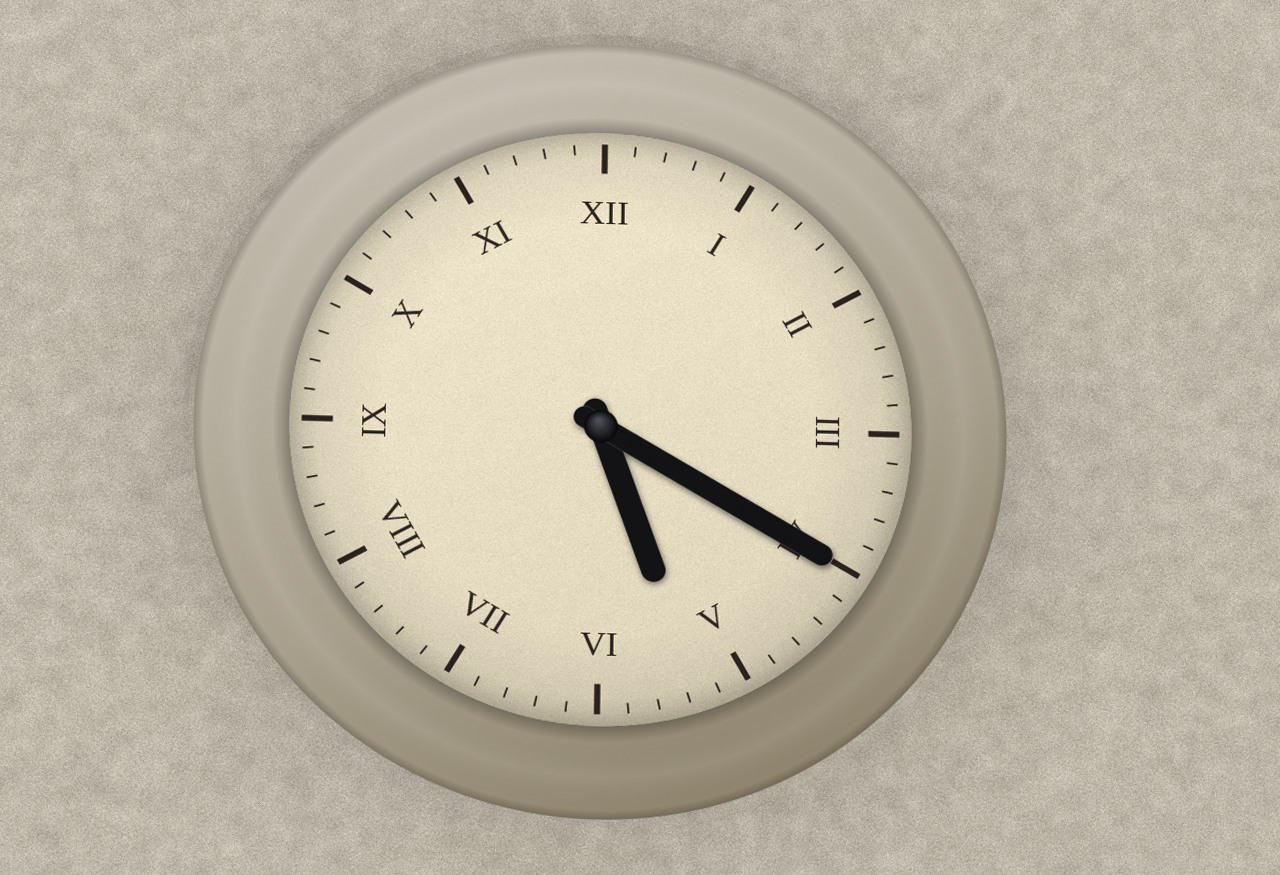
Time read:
5 h 20 min
